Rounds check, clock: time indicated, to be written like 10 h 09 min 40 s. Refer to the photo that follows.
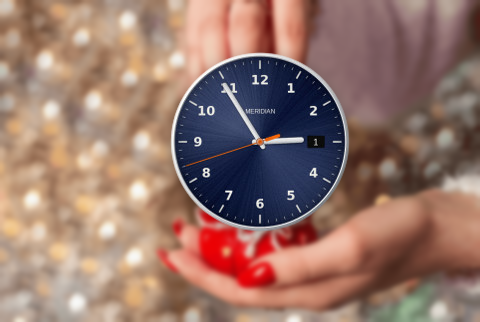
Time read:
2 h 54 min 42 s
